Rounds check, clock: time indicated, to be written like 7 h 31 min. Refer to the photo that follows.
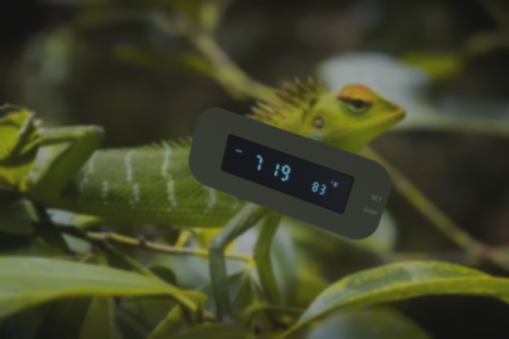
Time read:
7 h 19 min
